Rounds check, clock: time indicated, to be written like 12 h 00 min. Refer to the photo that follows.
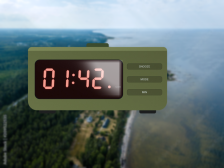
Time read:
1 h 42 min
